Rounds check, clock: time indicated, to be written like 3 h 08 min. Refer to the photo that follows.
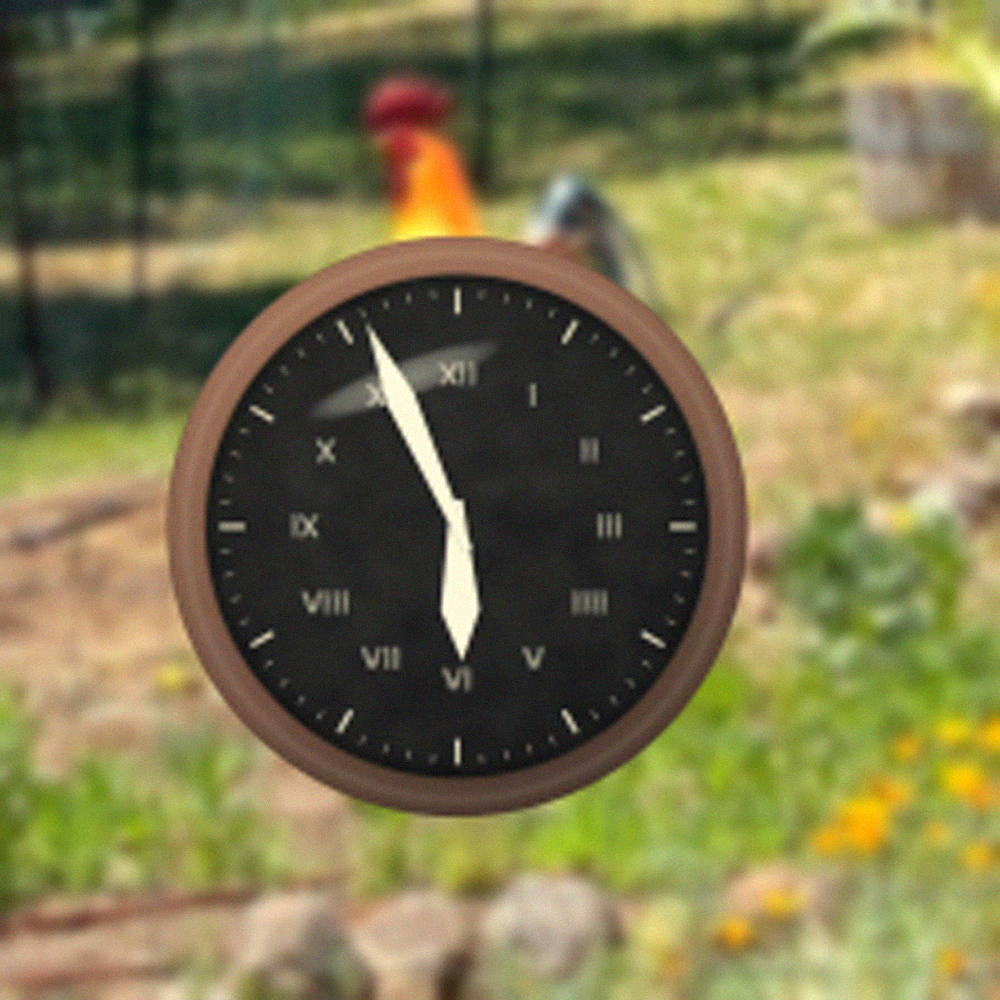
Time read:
5 h 56 min
